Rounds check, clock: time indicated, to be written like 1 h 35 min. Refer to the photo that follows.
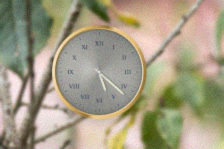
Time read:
5 h 22 min
